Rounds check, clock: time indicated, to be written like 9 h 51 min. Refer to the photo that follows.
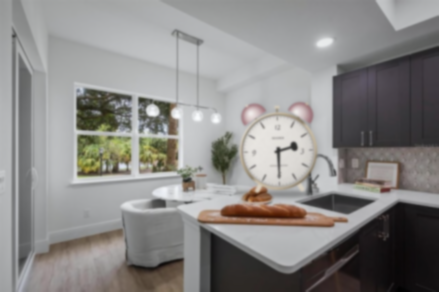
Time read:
2 h 30 min
